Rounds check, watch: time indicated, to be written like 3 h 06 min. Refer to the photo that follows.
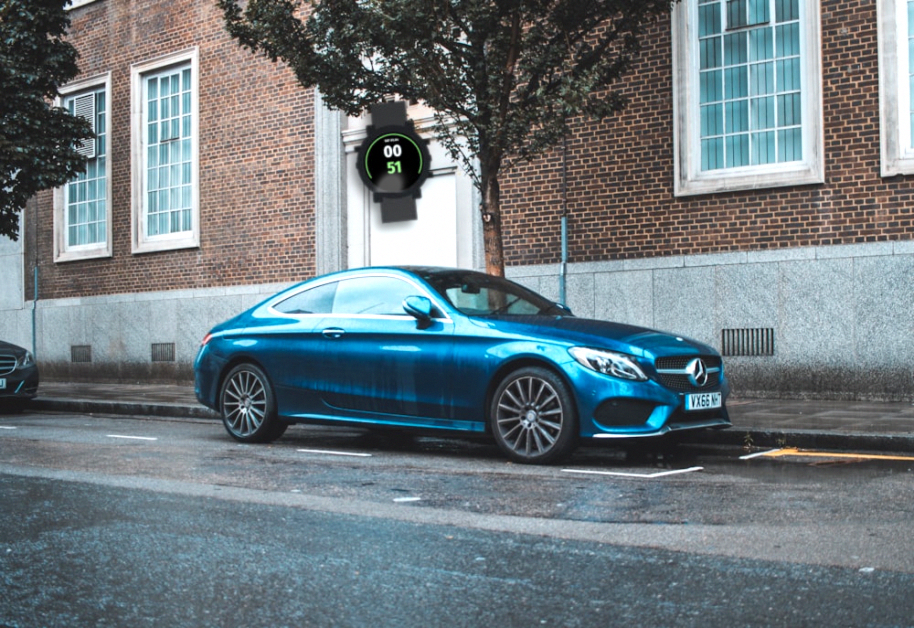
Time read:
0 h 51 min
